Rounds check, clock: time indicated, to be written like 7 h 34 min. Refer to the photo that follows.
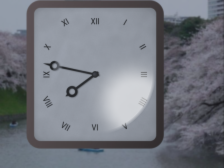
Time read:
7 h 47 min
